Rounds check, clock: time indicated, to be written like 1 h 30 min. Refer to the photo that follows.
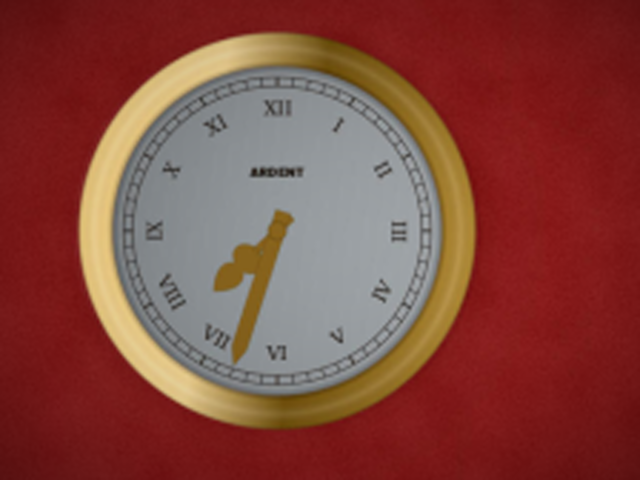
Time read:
7 h 33 min
